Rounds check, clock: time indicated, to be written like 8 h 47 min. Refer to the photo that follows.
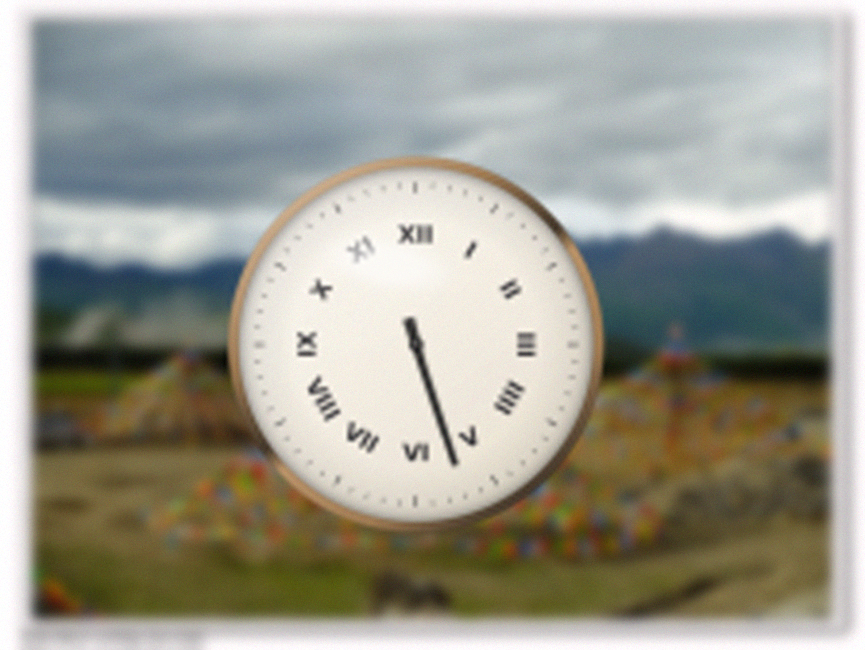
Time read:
5 h 27 min
